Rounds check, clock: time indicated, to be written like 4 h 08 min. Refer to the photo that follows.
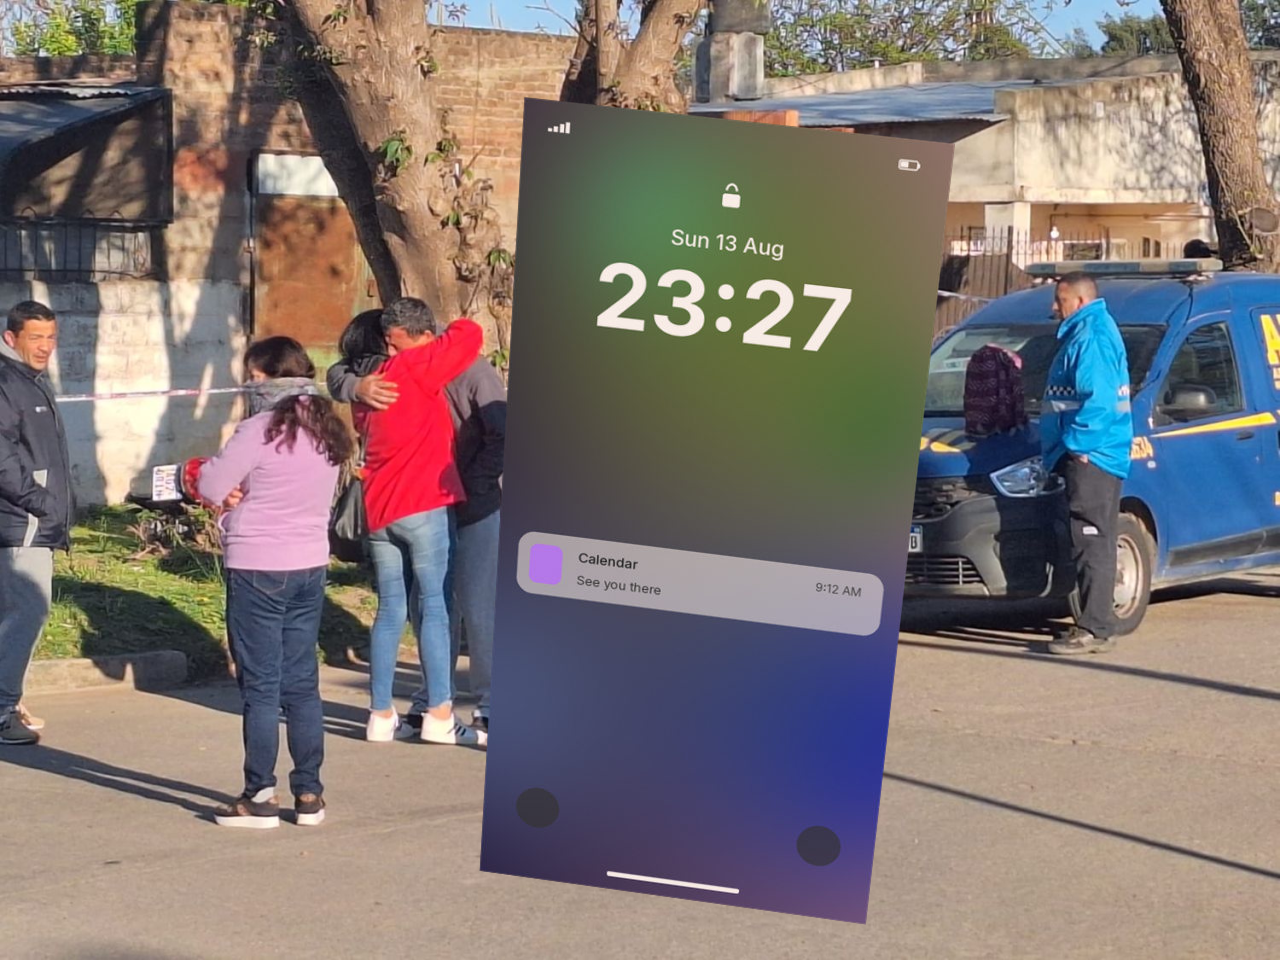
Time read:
23 h 27 min
